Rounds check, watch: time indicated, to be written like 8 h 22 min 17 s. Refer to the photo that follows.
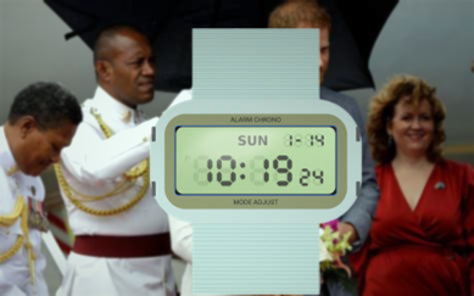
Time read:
10 h 19 min 24 s
